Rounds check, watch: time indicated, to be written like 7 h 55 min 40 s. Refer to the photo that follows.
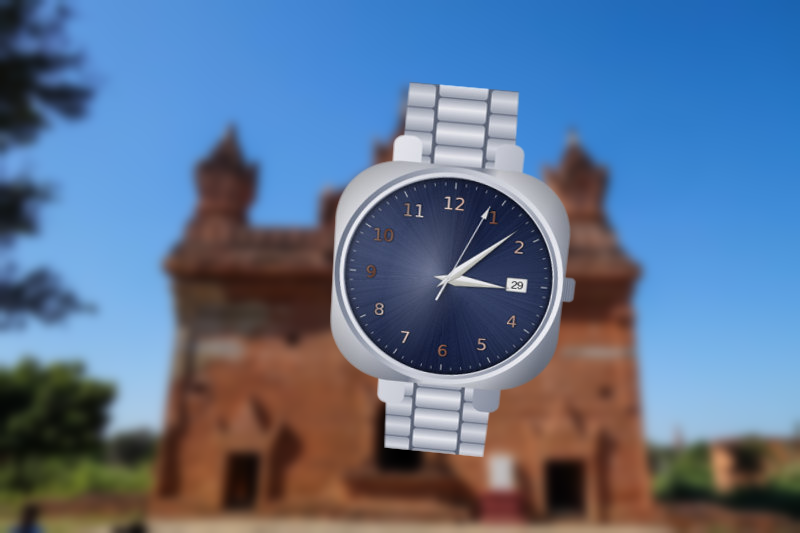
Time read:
3 h 08 min 04 s
